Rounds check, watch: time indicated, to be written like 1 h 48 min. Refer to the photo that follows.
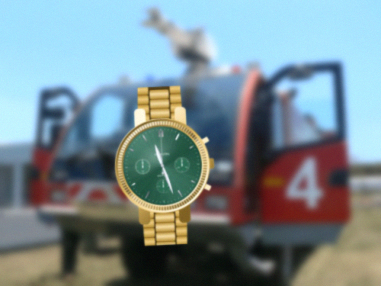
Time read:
11 h 27 min
